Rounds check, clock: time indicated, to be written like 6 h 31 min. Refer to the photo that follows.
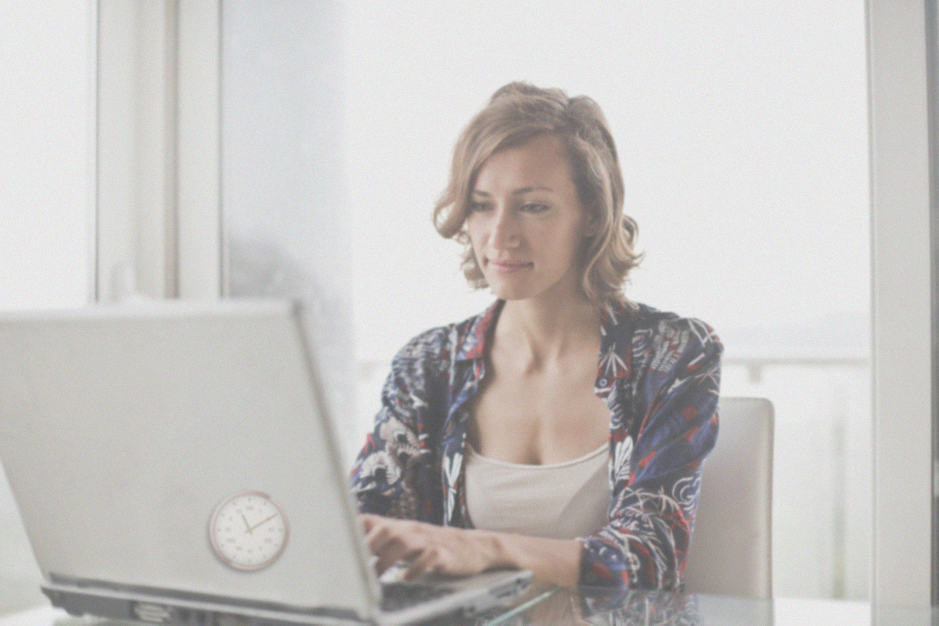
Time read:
11 h 10 min
